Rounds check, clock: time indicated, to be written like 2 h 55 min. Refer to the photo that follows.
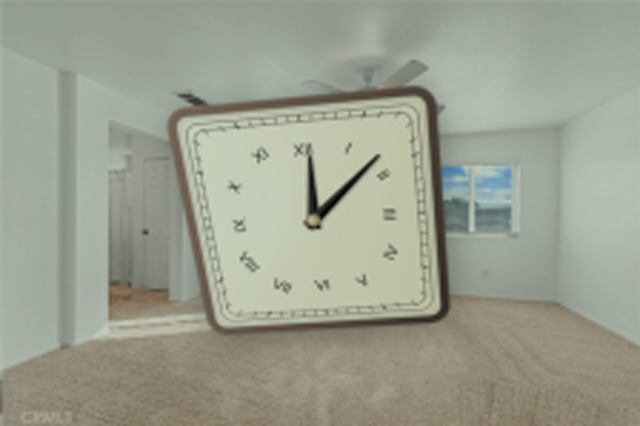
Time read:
12 h 08 min
